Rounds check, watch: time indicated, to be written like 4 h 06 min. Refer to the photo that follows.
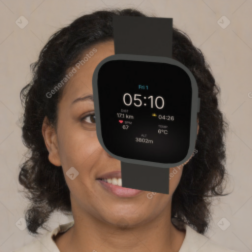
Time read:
5 h 10 min
